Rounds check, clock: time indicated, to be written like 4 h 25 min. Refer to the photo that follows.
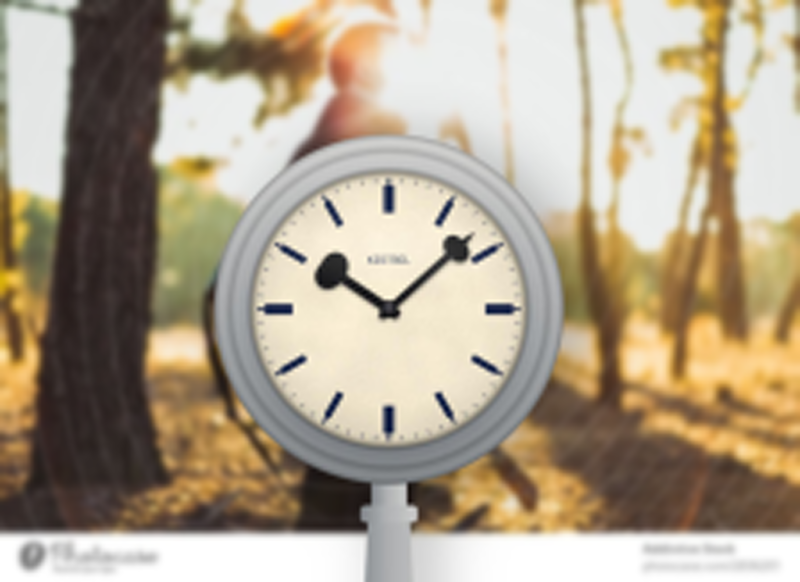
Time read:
10 h 08 min
